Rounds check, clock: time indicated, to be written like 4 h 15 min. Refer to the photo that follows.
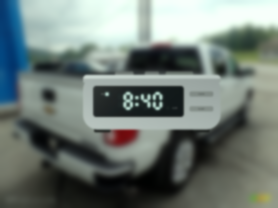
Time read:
8 h 40 min
